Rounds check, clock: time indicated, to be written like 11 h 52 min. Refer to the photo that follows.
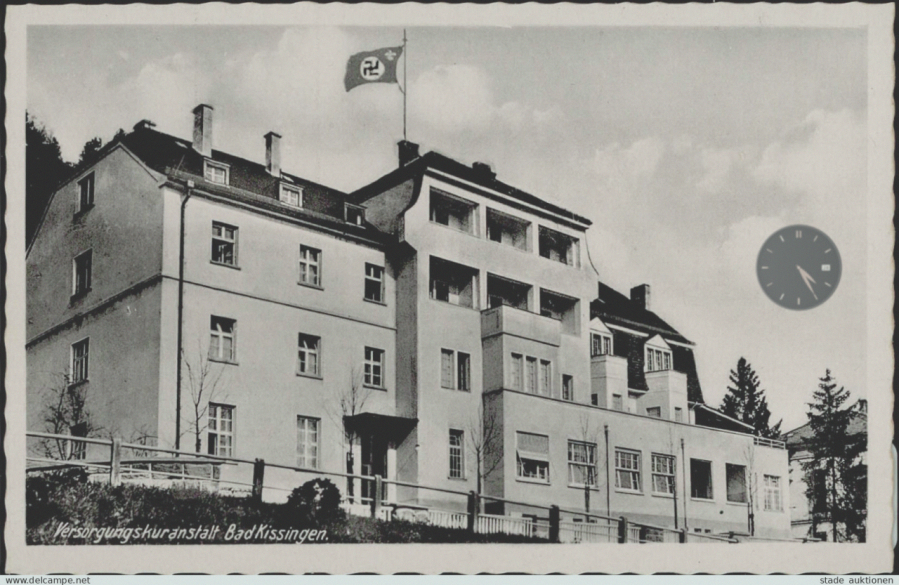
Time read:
4 h 25 min
